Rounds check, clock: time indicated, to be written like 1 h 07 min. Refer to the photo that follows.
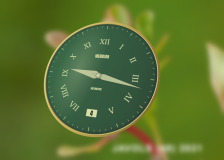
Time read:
9 h 17 min
